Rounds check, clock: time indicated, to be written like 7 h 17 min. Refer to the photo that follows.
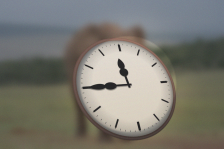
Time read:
11 h 45 min
